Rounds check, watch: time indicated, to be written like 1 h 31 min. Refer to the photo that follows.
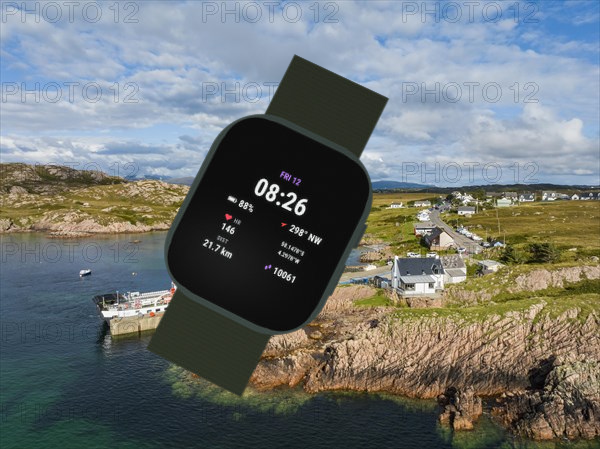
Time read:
8 h 26 min
